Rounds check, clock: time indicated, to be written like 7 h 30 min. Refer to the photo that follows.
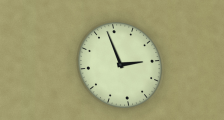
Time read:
2 h 58 min
